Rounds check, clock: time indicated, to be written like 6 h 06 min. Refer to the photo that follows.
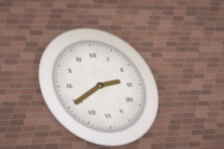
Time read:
2 h 40 min
